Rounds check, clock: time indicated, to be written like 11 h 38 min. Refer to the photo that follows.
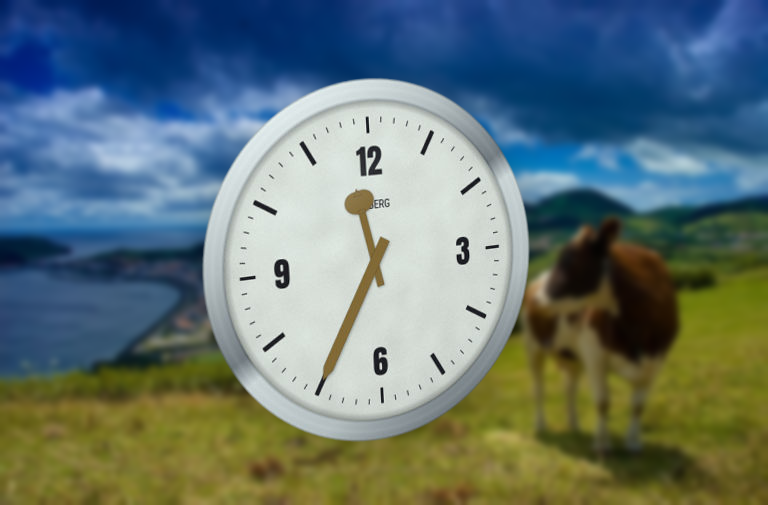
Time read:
11 h 35 min
